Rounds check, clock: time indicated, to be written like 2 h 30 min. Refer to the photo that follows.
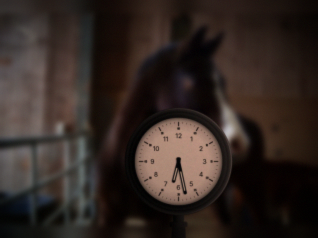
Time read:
6 h 28 min
